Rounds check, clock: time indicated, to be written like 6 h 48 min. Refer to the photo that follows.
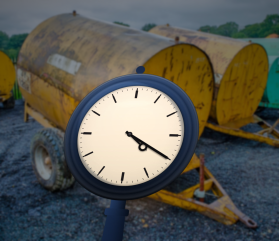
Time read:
4 h 20 min
